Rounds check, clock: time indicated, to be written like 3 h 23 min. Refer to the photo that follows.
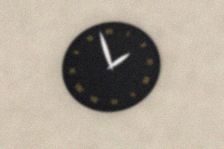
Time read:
1 h 58 min
